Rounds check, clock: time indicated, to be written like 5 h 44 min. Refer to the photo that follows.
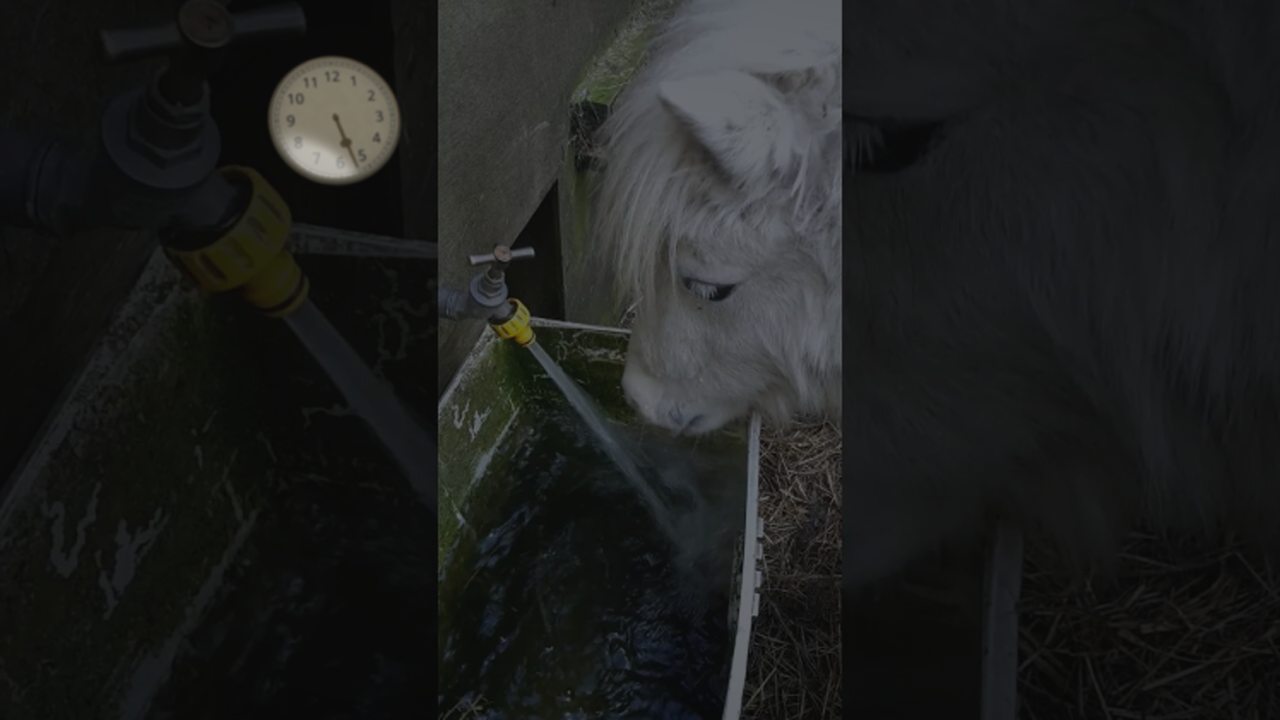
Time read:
5 h 27 min
